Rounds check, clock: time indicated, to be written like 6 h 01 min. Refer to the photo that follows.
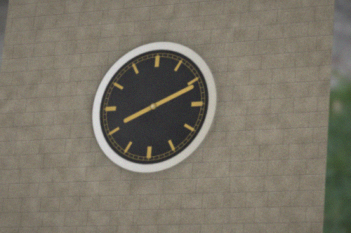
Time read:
8 h 11 min
